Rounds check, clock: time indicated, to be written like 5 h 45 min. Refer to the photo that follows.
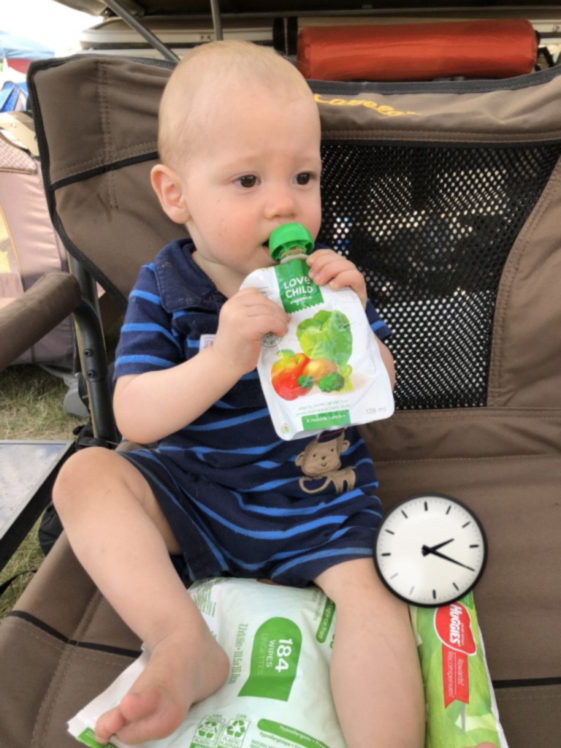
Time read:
2 h 20 min
